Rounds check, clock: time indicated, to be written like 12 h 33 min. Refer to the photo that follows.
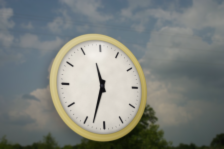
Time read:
11 h 33 min
